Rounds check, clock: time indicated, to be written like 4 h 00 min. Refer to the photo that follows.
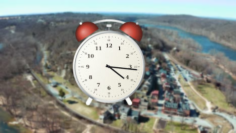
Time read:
4 h 16 min
